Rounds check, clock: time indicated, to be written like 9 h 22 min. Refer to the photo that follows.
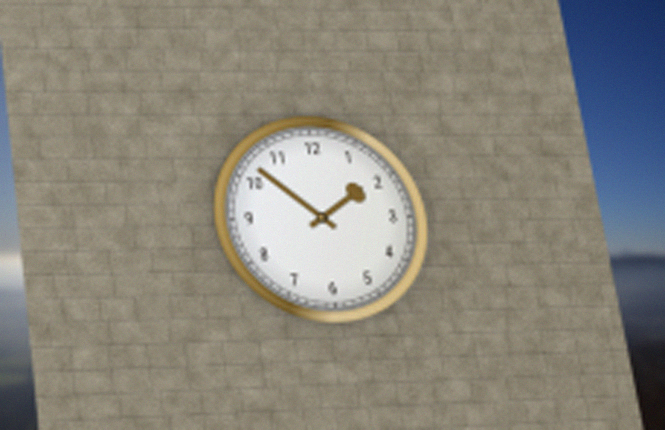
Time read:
1 h 52 min
